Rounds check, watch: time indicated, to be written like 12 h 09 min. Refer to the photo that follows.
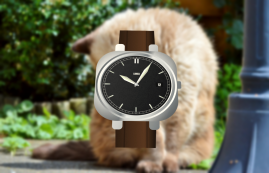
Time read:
10 h 05 min
